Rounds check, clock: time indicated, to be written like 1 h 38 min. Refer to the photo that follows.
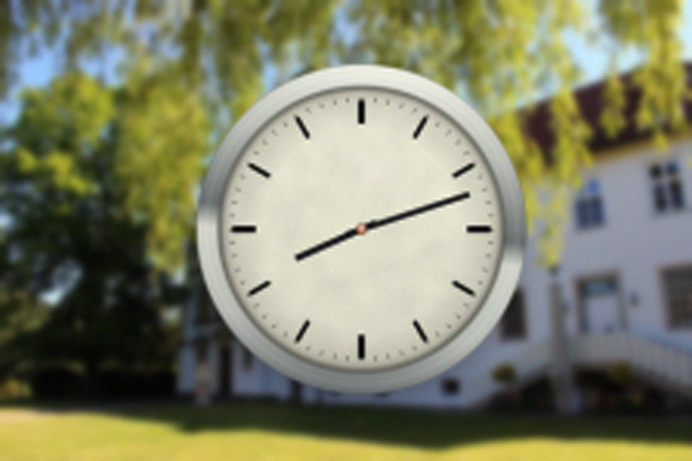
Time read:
8 h 12 min
